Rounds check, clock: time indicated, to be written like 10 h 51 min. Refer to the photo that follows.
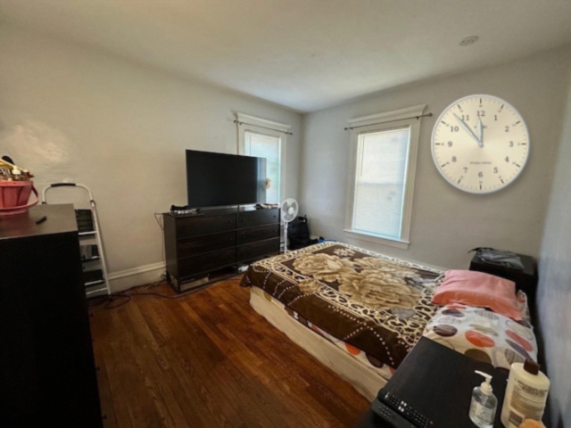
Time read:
11 h 53 min
